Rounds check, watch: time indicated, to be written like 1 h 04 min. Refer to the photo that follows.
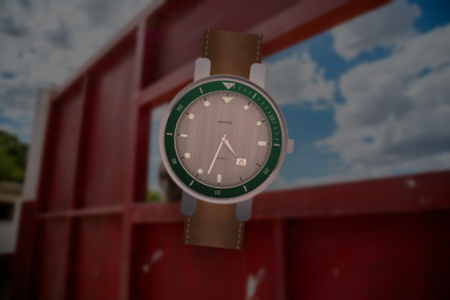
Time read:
4 h 33 min
